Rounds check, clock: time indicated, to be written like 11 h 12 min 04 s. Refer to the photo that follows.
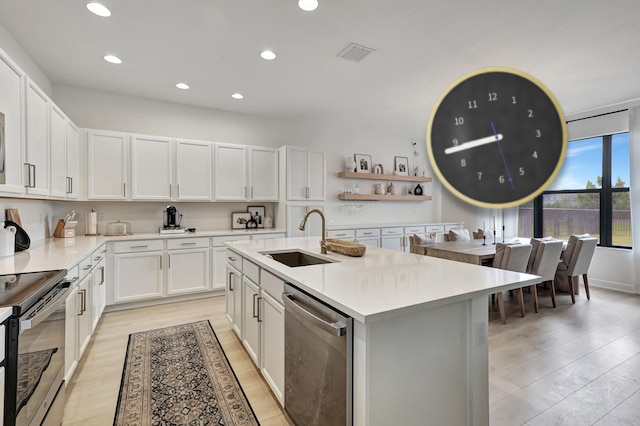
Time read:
8 h 43 min 28 s
